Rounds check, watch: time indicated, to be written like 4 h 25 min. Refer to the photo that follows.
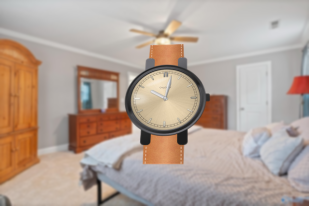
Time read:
10 h 02 min
